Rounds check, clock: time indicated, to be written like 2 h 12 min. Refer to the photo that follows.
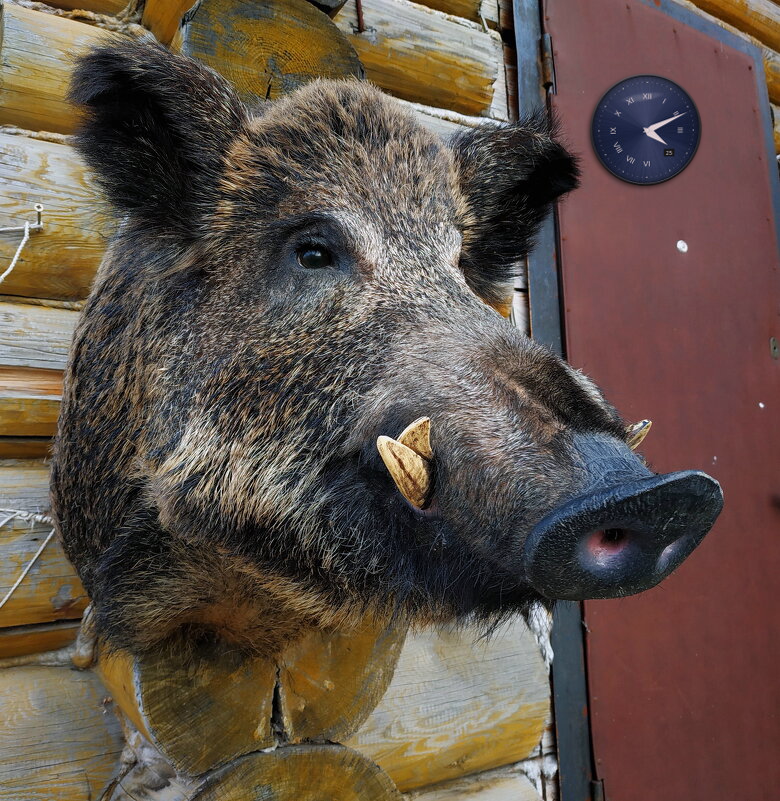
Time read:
4 h 11 min
